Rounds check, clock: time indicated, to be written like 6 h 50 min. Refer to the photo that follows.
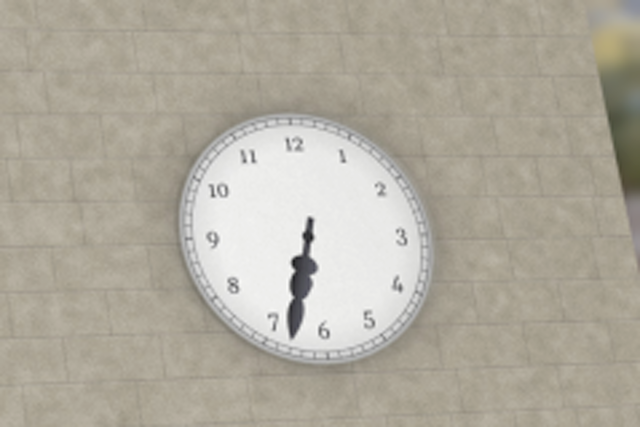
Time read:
6 h 33 min
